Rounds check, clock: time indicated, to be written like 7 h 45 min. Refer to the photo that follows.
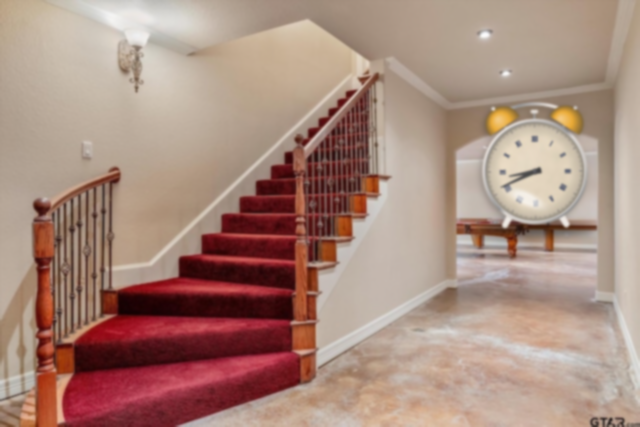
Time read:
8 h 41 min
